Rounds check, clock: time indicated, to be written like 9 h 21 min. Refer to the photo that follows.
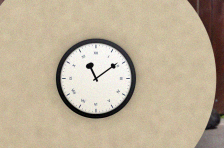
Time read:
11 h 09 min
